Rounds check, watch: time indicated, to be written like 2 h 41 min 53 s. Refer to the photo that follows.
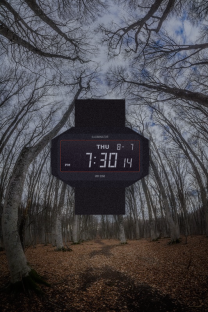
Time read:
7 h 30 min 14 s
